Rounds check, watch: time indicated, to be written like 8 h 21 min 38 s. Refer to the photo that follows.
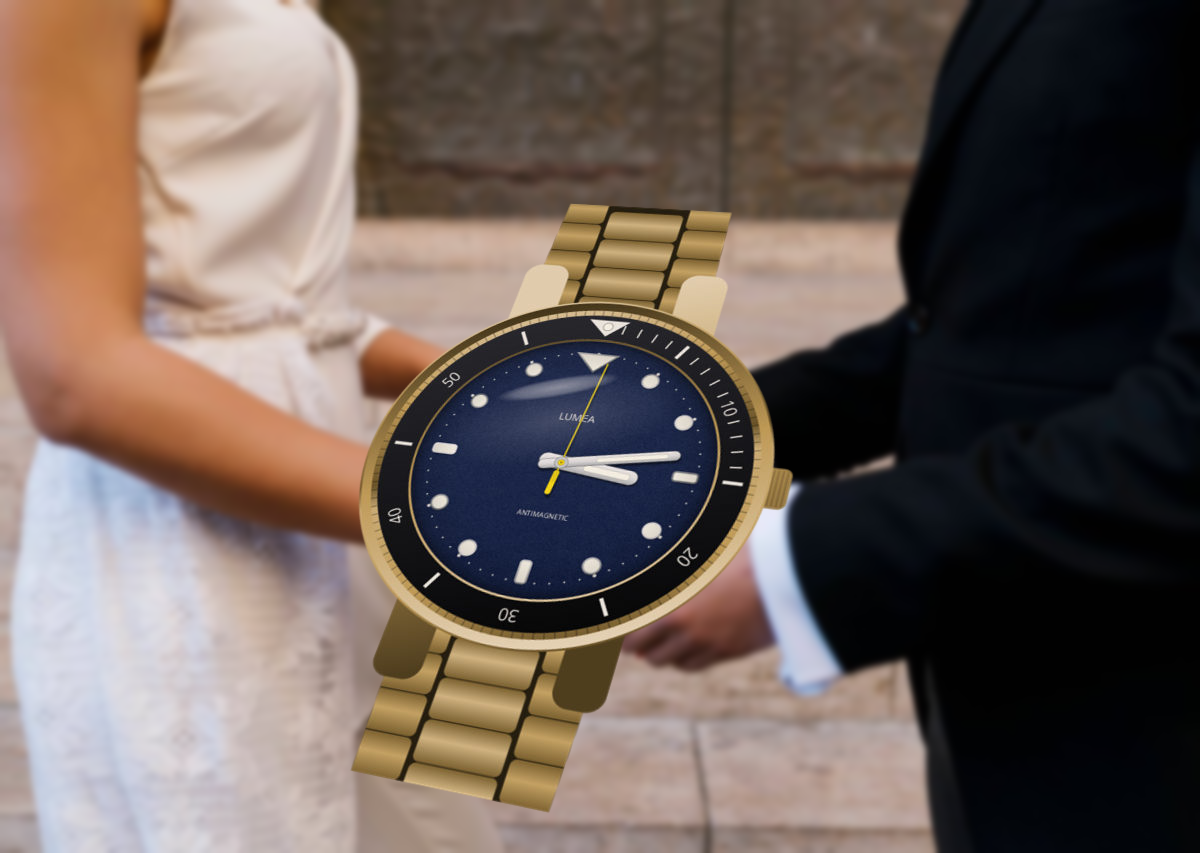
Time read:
3 h 13 min 01 s
